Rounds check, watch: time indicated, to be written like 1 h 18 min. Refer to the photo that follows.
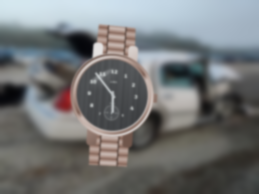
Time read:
5 h 53 min
